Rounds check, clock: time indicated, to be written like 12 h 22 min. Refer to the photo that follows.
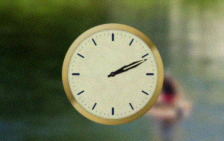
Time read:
2 h 11 min
